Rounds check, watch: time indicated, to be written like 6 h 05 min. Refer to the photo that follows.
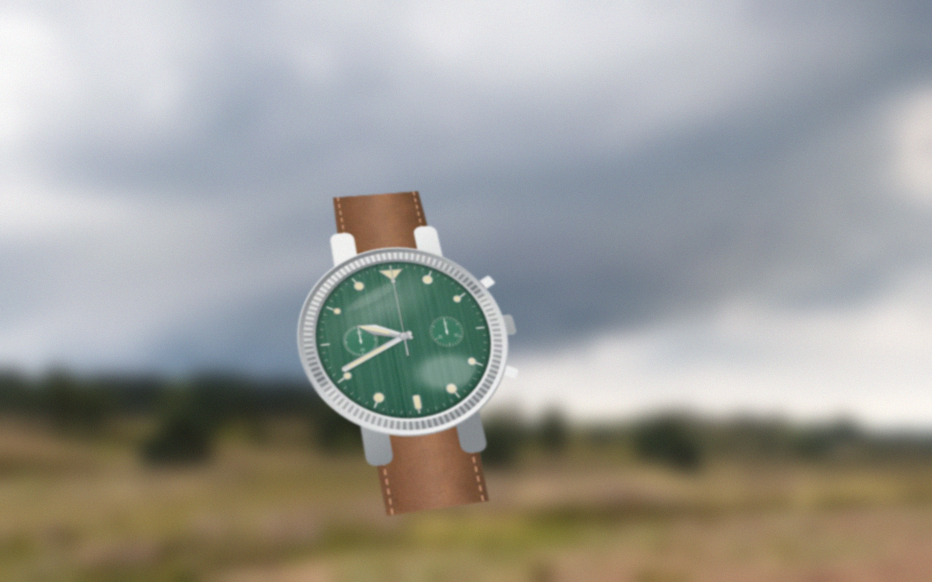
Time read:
9 h 41 min
